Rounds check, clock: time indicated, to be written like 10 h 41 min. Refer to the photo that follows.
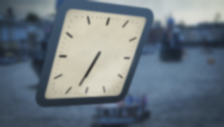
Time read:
6 h 33 min
